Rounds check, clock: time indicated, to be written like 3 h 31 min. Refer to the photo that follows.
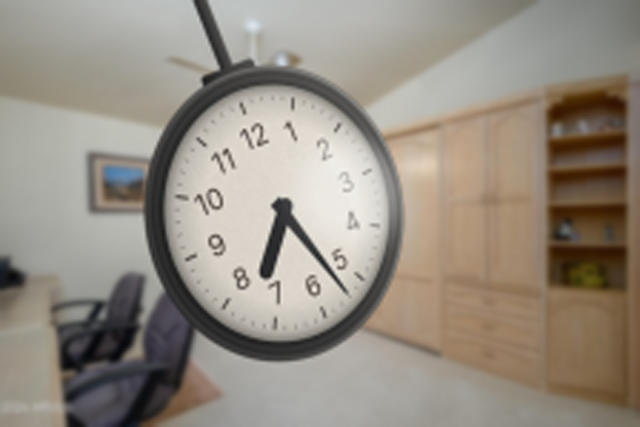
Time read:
7 h 27 min
